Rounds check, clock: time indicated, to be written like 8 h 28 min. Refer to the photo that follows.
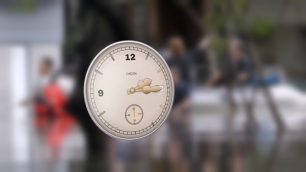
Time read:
2 h 15 min
